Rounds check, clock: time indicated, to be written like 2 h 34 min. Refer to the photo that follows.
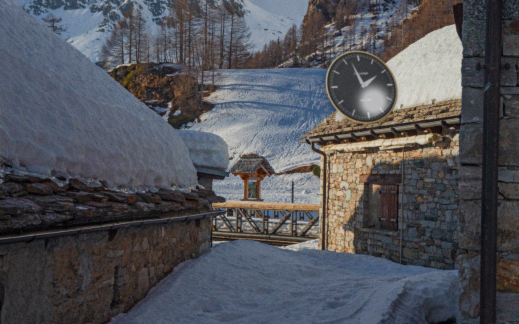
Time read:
1 h 57 min
